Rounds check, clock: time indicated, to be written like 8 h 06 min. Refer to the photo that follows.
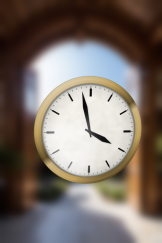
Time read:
3 h 58 min
